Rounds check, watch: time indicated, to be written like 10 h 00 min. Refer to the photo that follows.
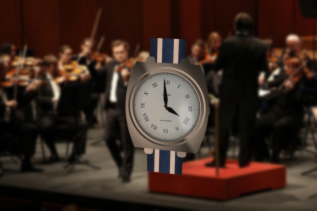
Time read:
3 h 59 min
